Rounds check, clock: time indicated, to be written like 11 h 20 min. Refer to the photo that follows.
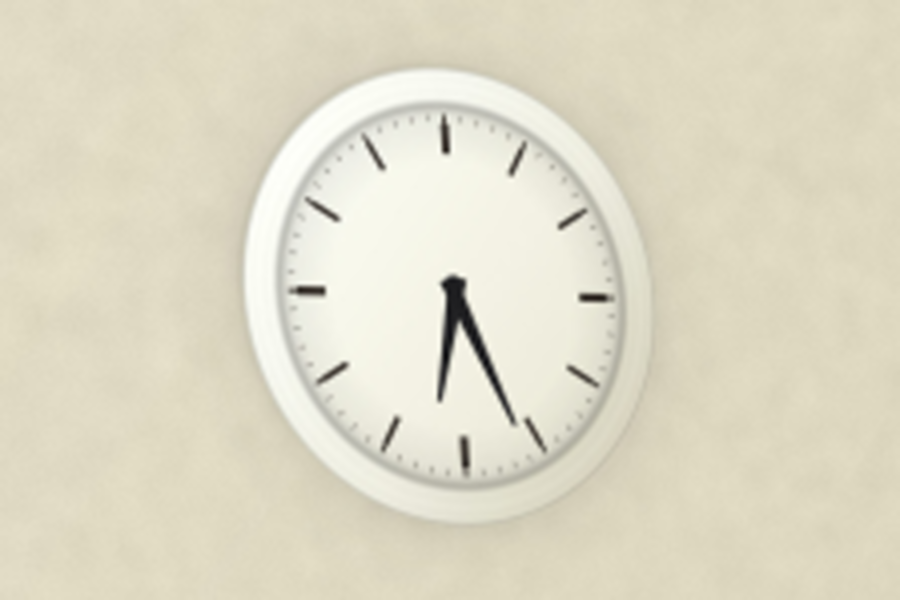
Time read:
6 h 26 min
